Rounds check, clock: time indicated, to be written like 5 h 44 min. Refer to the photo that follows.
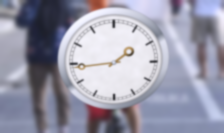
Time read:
1 h 44 min
